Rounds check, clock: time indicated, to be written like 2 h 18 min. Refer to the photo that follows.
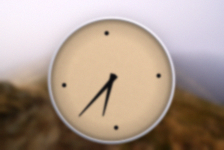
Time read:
6 h 38 min
